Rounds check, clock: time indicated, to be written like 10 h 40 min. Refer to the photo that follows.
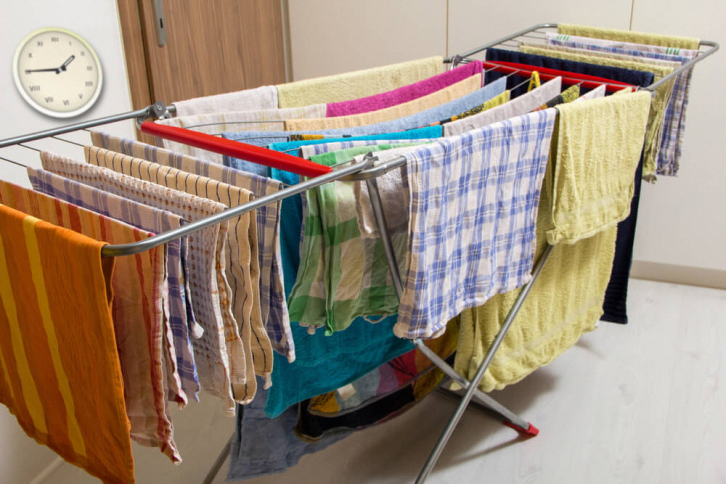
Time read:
1 h 45 min
